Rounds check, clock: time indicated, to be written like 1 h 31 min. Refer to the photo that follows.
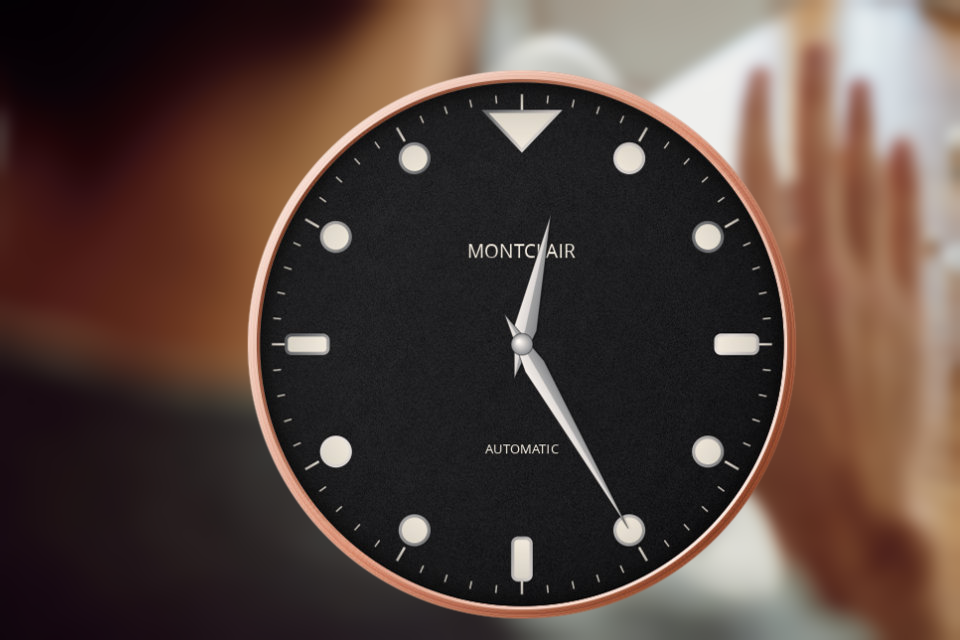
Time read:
12 h 25 min
